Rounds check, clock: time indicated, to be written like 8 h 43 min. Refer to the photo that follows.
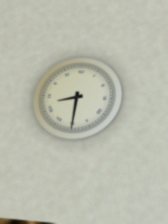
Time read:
8 h 30 min
